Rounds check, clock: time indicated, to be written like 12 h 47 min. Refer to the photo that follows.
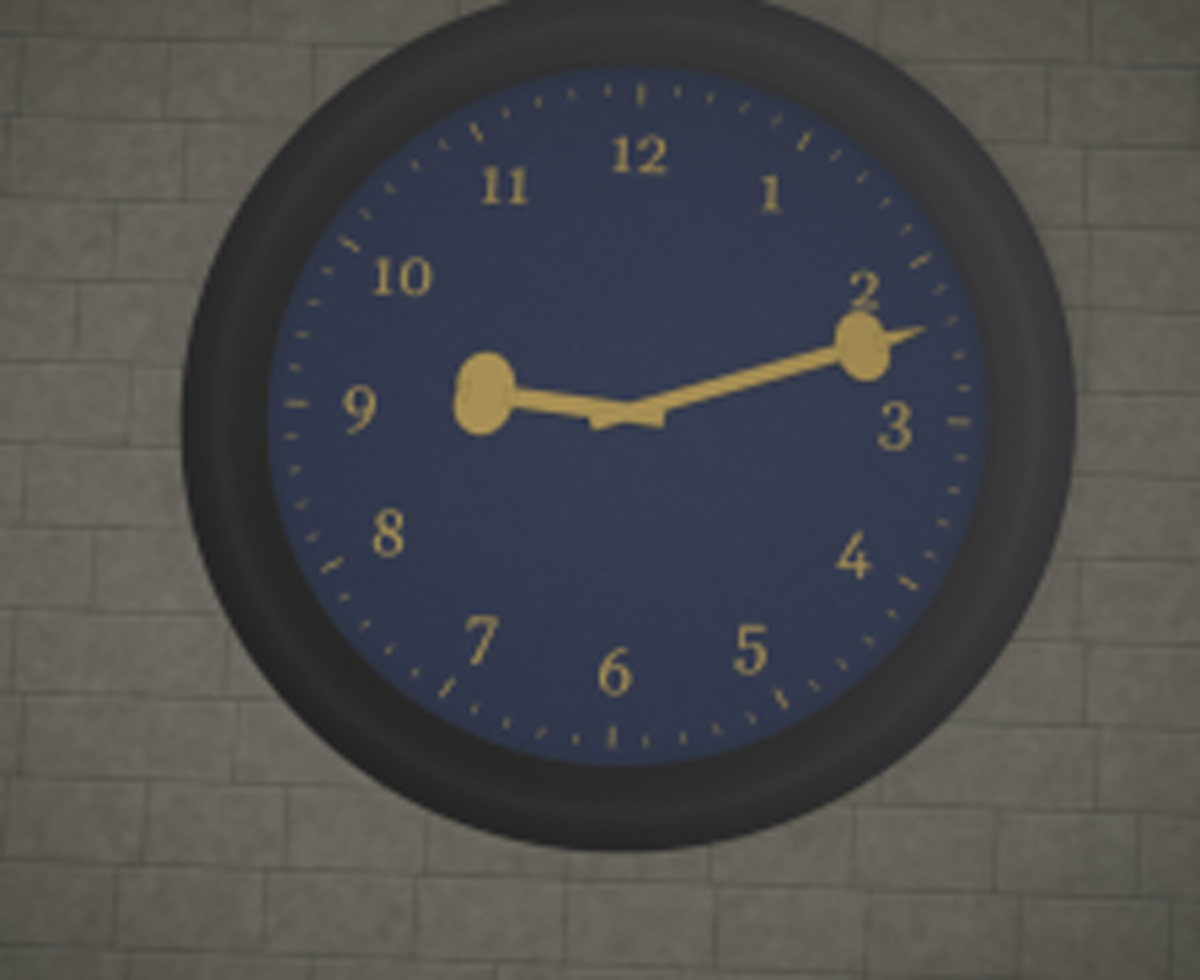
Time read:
9 h 12 min
